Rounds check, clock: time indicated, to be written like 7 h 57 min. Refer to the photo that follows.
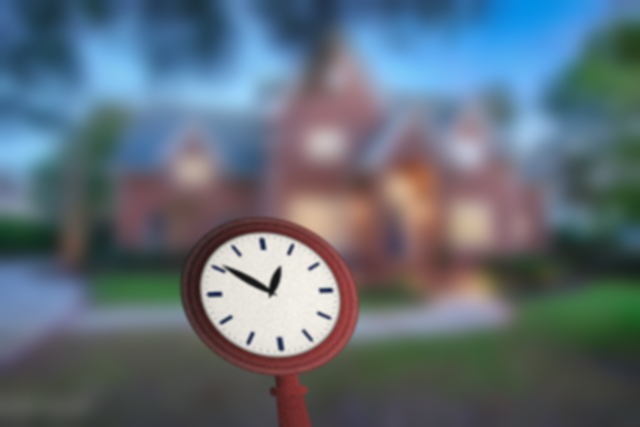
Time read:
12 h 51 min
